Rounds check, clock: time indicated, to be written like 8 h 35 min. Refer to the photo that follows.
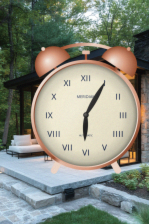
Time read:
6 h 05 min
